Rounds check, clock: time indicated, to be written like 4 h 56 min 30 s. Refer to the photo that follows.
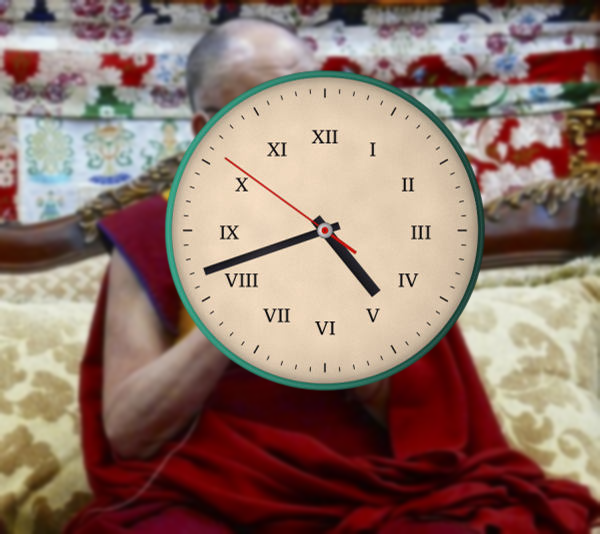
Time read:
4 h 41 min 51 s
